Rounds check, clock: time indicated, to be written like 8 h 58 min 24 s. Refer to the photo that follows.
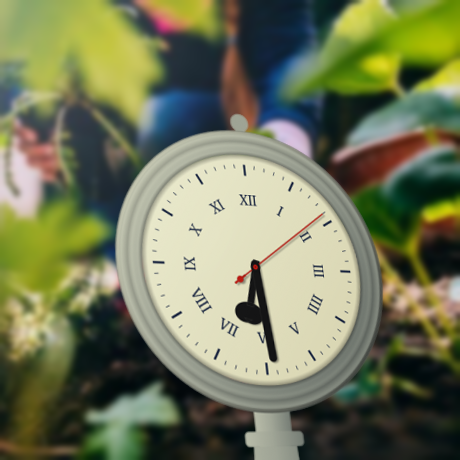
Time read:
6 h 29 min 09 s
